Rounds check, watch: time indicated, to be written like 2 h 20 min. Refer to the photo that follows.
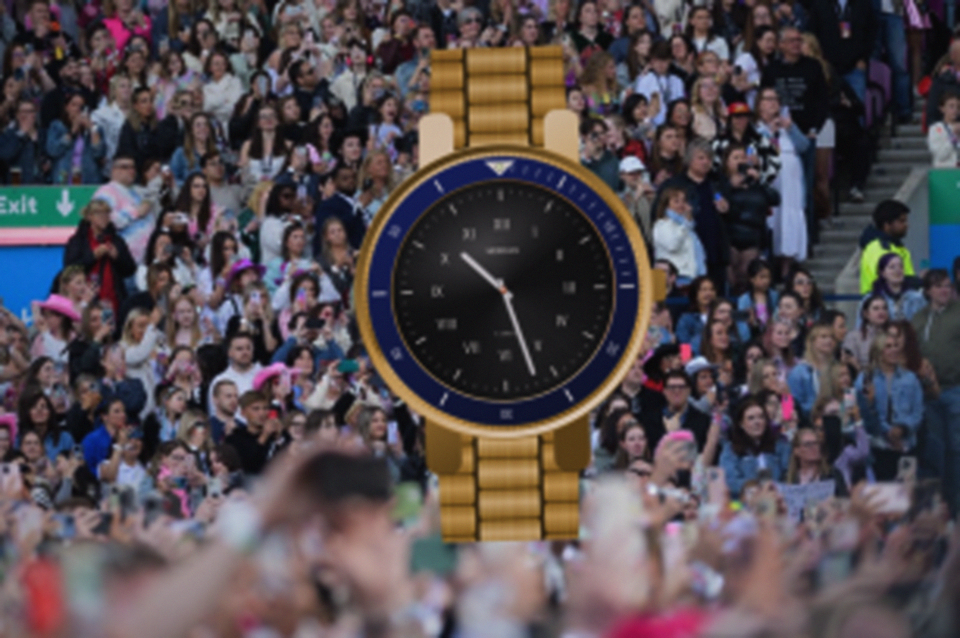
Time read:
10 h 27 min
